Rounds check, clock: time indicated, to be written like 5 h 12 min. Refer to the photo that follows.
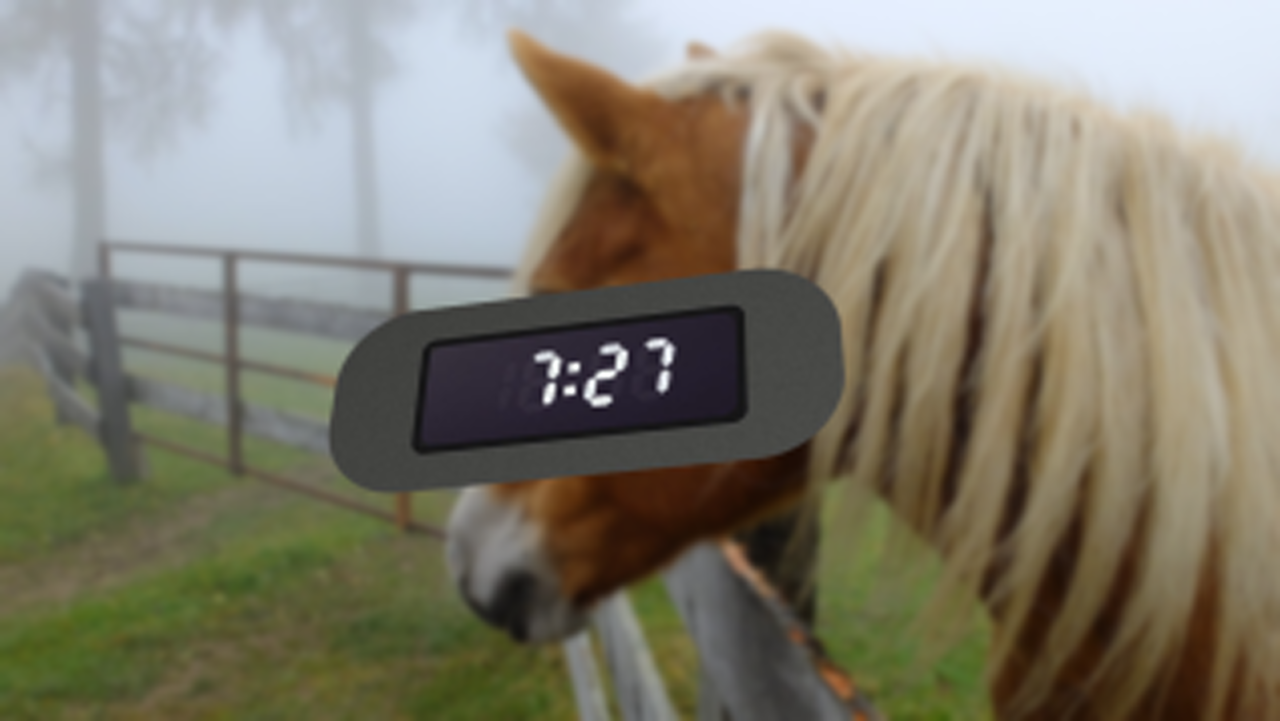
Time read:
7 h 27 min
